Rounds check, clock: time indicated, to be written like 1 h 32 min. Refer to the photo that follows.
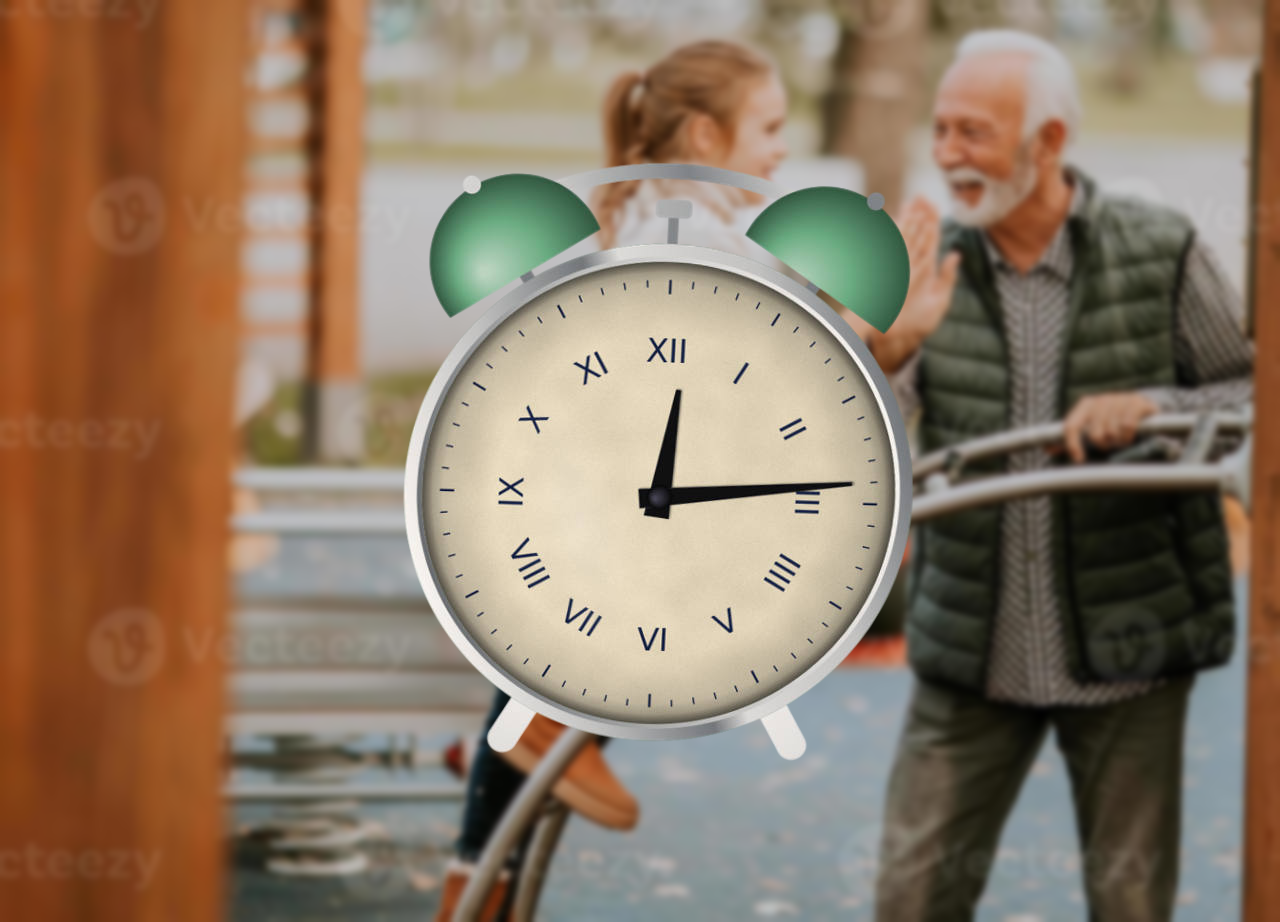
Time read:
12 h 14 min
